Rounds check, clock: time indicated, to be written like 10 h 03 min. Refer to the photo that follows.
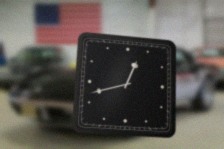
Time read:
12 h 42 min
